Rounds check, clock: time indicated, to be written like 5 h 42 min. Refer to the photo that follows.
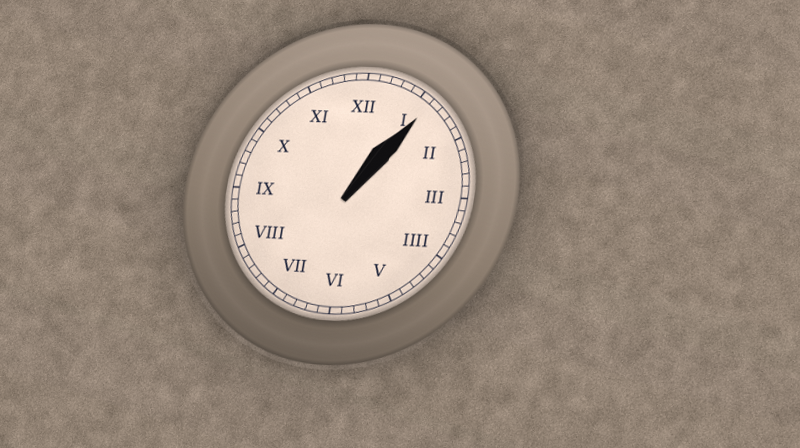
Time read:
1 h 06 min
